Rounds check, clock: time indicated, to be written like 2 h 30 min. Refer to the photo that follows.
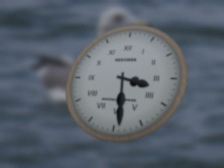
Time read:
3 h 29 min
